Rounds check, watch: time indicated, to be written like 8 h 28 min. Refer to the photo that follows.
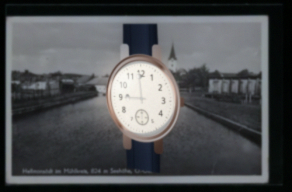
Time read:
8 h 59 min
